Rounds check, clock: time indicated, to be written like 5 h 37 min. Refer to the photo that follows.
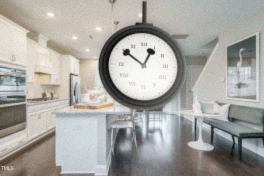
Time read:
12 h 51 min
